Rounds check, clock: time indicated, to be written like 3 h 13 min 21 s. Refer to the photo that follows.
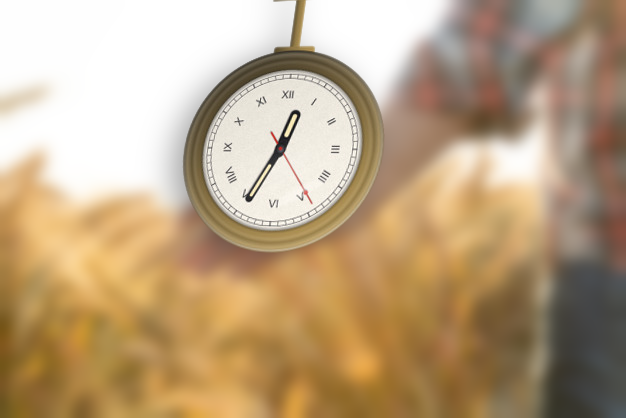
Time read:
12 h 34 min 24 s
